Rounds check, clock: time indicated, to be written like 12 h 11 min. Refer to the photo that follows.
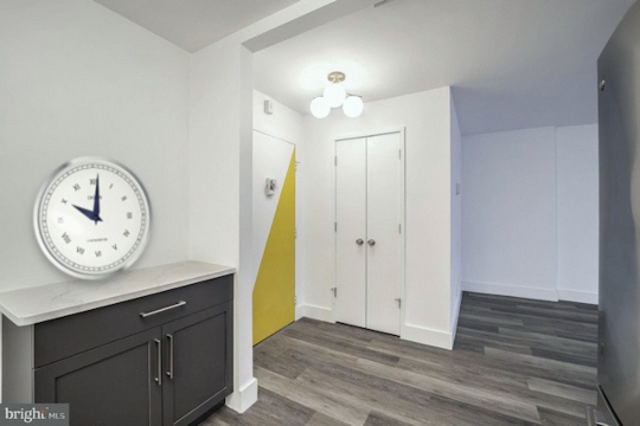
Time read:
10 h 01 min
